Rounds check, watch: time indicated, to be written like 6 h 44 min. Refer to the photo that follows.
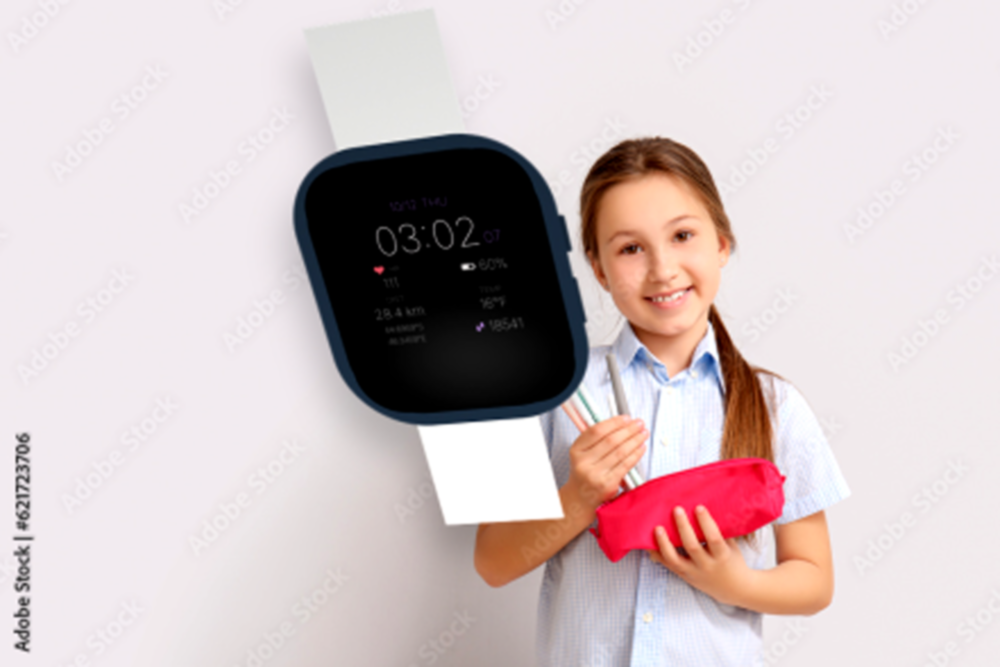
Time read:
3 h 02 min
